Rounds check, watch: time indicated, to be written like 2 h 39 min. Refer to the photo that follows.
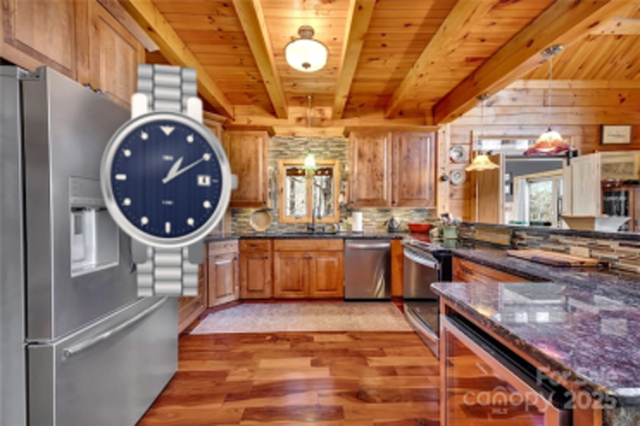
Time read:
1 h 10 min
